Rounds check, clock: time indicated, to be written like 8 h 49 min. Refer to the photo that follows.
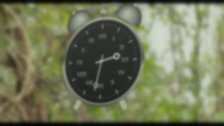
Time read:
2 h 32 min
